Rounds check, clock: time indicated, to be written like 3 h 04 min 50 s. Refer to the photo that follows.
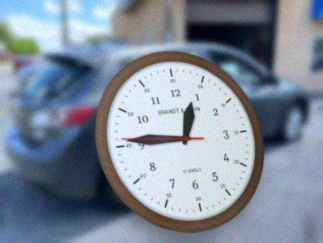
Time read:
12 h 45 min 46 s
